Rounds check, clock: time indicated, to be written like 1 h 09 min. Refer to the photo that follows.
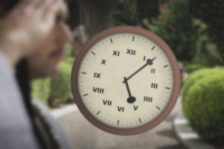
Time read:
5 h 07 min
